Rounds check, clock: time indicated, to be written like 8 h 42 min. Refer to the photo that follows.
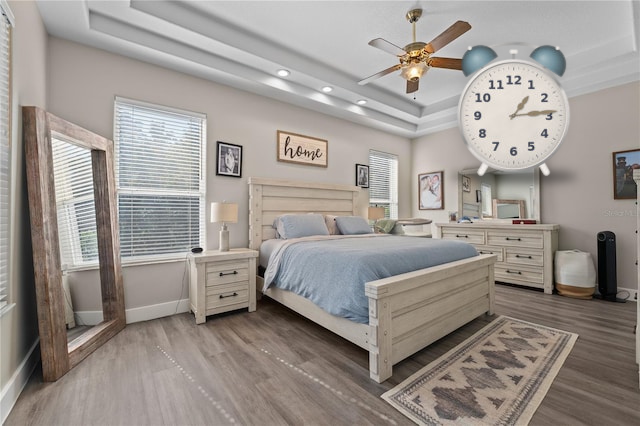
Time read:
1 h 14 min
